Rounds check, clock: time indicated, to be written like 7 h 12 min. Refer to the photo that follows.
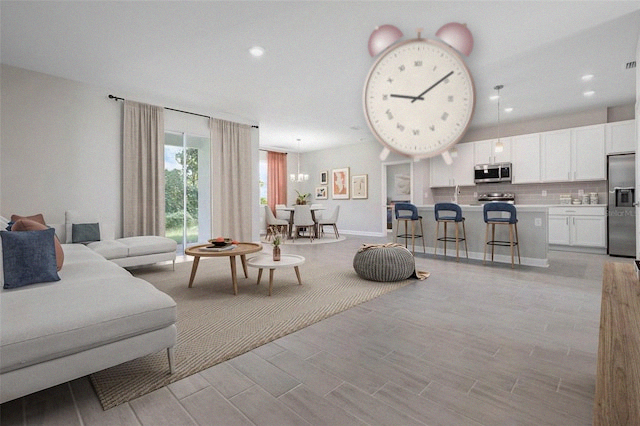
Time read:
9 h 09 min
